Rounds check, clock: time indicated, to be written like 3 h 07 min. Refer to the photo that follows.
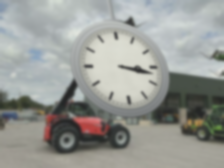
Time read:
3 h 17 min
